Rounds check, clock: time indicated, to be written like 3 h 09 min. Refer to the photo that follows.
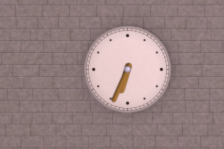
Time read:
6 h 34 min
